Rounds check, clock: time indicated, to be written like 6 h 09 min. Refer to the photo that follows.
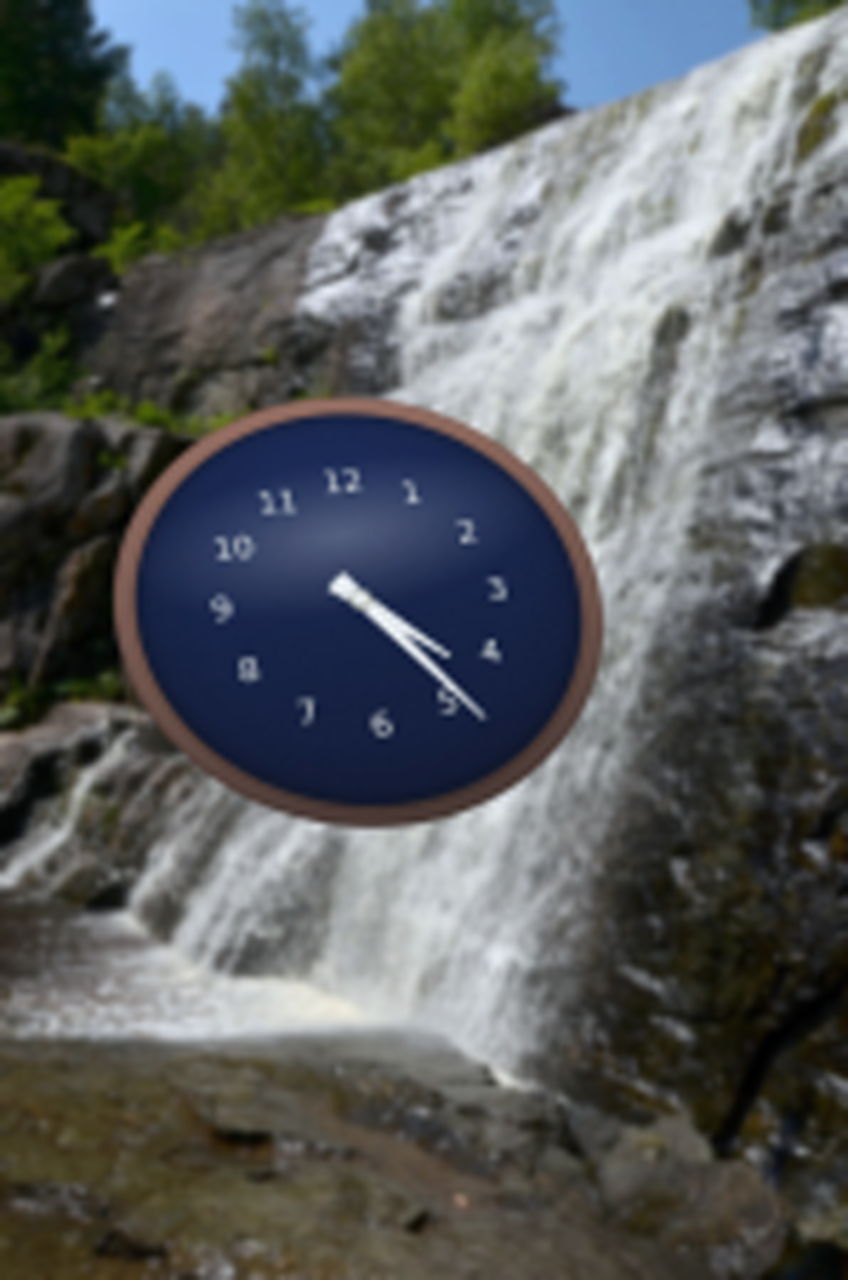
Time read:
4 h 24 min
